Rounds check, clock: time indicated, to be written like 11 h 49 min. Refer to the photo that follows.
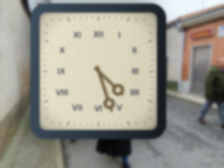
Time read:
4 h 27 min
